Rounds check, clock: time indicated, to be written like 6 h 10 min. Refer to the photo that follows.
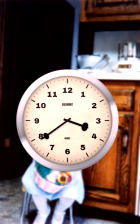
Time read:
3 h 39 min
